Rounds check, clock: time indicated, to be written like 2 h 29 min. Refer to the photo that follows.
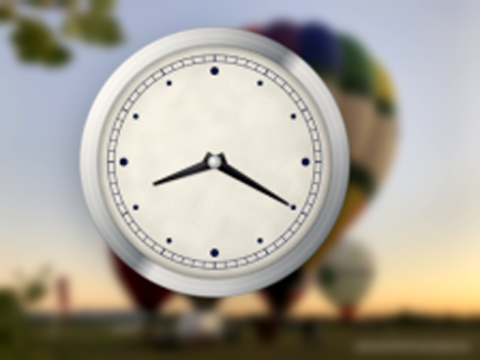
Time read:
8 h 20 min
